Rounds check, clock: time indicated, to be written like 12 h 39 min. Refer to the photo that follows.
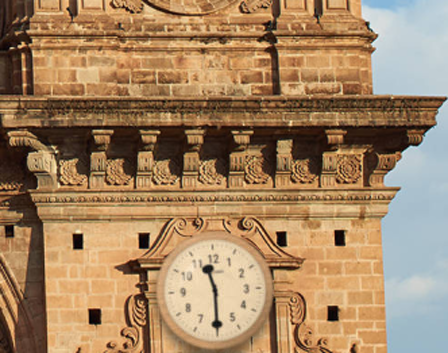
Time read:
11 h 30 min
